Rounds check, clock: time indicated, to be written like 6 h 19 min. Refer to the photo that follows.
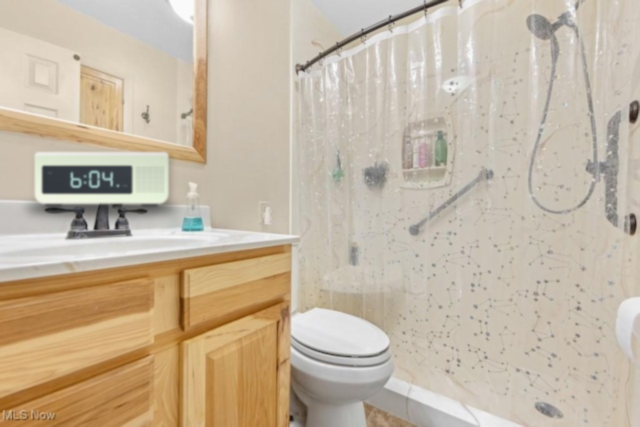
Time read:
6 h 04 min
